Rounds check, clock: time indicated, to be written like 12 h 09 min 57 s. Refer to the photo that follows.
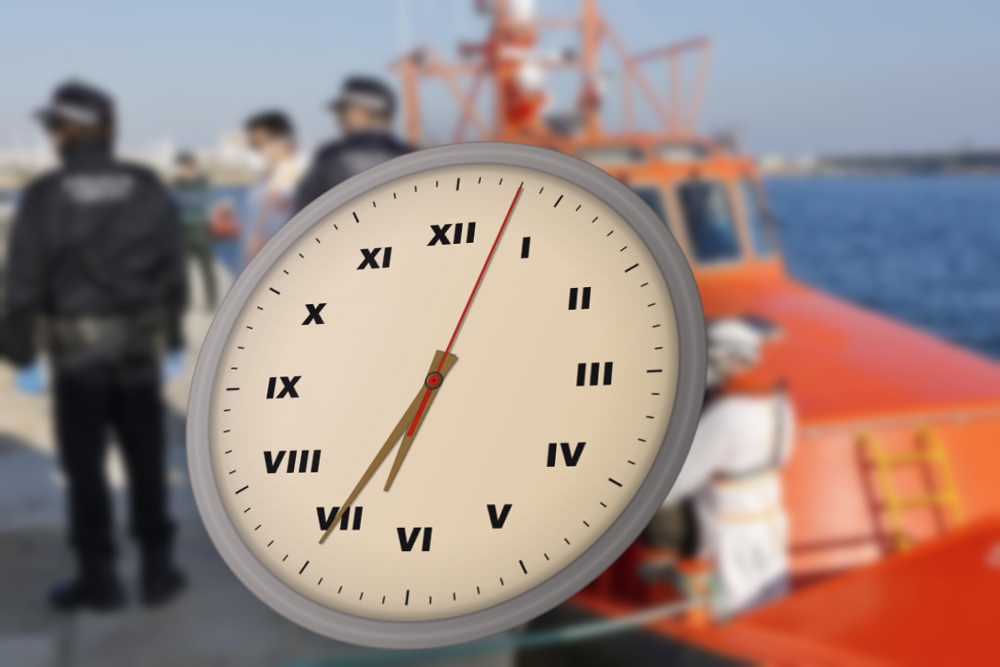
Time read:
6 h 35 min 03 s
